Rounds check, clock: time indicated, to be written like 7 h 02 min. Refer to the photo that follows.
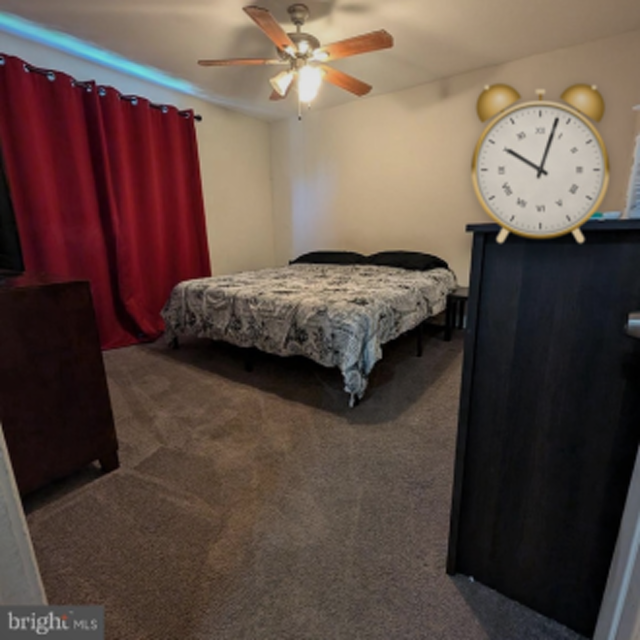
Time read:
10 h 03 min
